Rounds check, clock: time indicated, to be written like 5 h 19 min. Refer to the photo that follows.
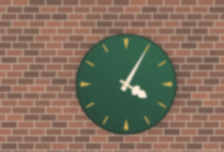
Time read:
4 h 05 min
